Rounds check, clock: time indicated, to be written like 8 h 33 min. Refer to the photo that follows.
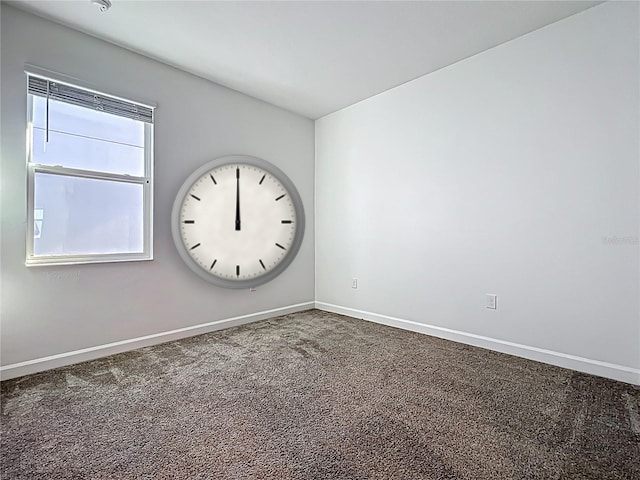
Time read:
12 h 00 min
